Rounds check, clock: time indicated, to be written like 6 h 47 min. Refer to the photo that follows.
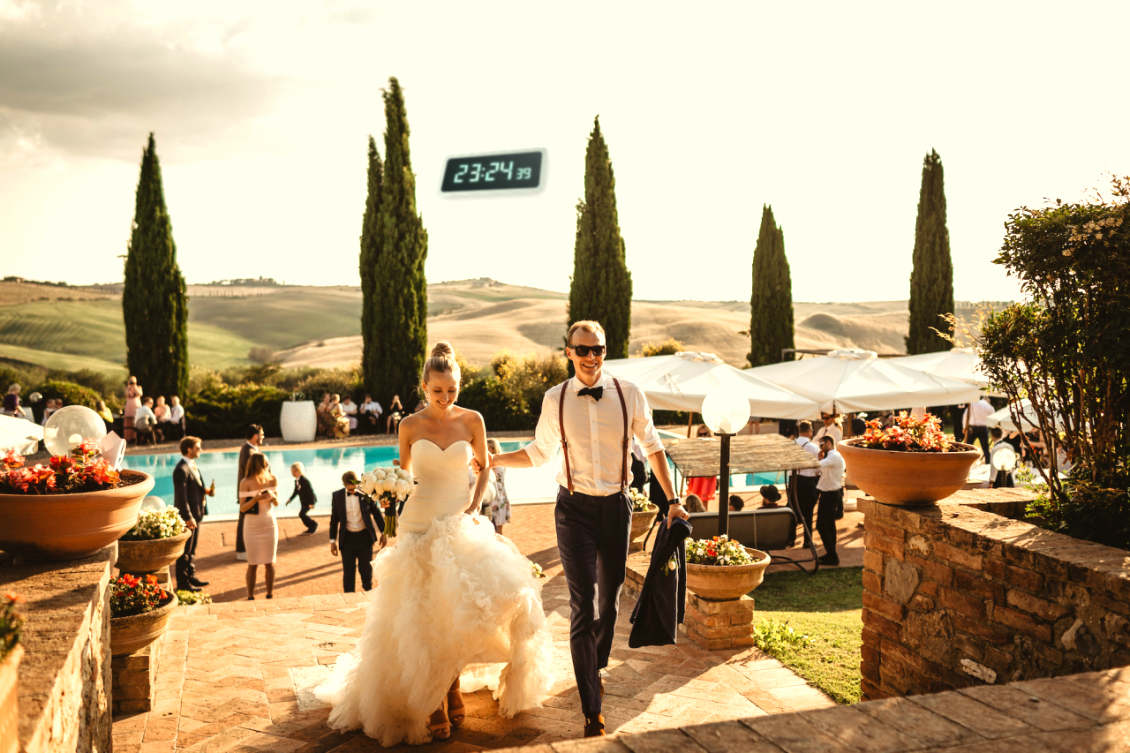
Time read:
23 h 24 min
